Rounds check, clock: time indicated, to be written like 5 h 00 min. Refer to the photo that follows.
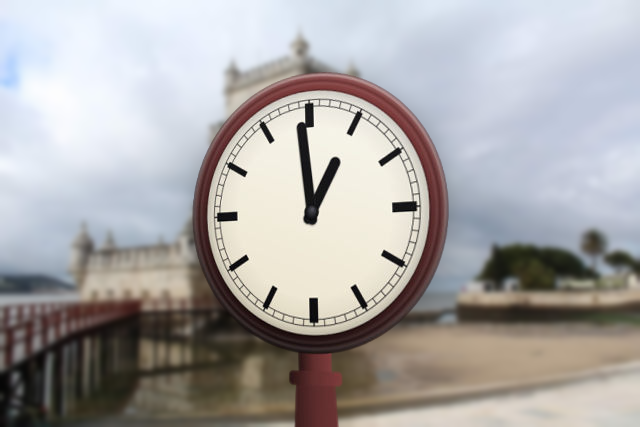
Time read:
12 h 59 min
